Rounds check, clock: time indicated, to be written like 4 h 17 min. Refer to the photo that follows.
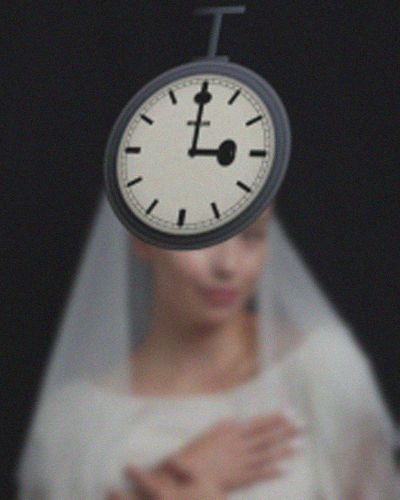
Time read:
3 h 00 min
